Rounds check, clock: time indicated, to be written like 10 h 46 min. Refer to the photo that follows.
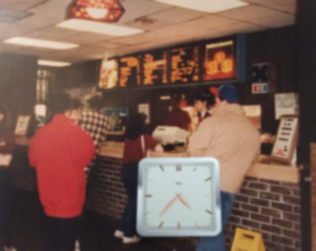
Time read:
4 h 37 min
